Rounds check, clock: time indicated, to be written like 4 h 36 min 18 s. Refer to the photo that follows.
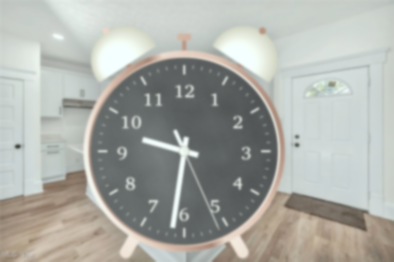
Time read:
9 h 31 min 26 s
